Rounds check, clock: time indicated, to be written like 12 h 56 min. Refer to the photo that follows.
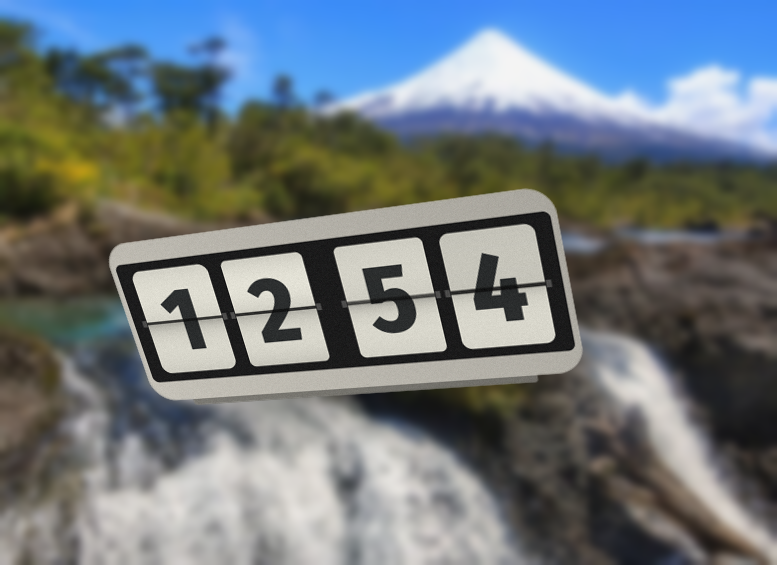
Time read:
12 h 54 min
